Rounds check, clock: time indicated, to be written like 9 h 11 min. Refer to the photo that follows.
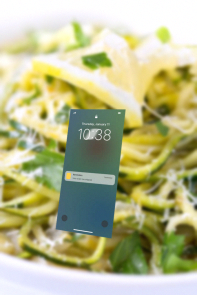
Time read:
10 h 38 min
